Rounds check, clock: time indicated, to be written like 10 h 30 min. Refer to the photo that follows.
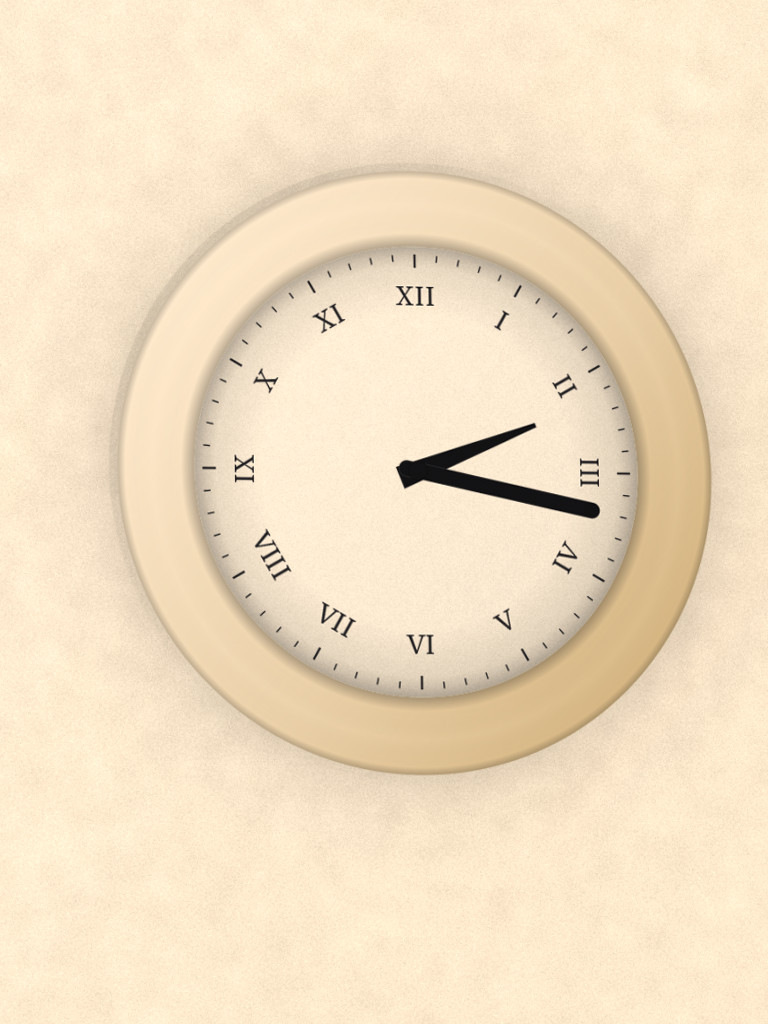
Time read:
2 h 17 min
